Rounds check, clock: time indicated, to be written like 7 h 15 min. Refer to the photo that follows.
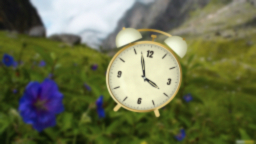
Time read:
3 h 57 min
